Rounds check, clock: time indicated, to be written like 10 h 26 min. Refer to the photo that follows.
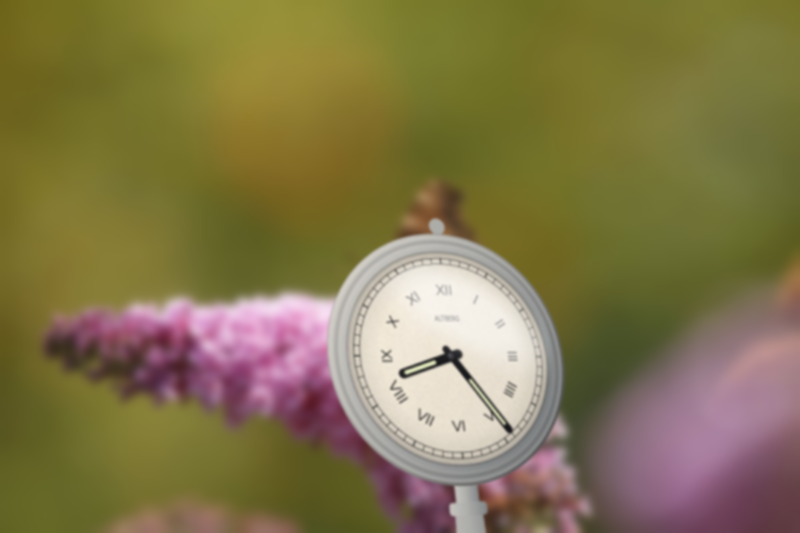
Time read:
8 h 24 min
